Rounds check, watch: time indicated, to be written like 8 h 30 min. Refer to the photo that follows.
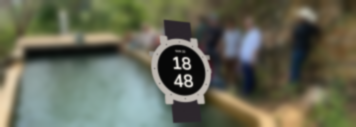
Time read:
18 h 48 min
